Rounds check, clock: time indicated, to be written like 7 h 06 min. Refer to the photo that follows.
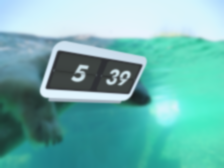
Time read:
5 h 39 min
